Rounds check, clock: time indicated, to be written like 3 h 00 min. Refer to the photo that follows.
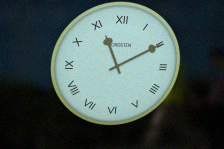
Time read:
11 h 10 min
